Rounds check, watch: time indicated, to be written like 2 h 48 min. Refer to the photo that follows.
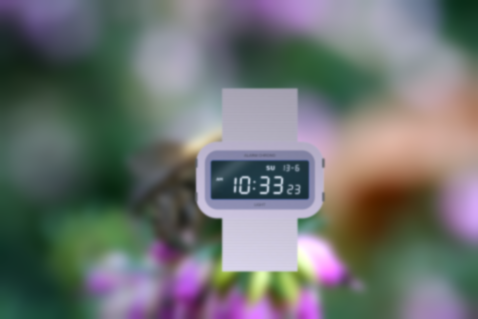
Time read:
10 h 33 min
